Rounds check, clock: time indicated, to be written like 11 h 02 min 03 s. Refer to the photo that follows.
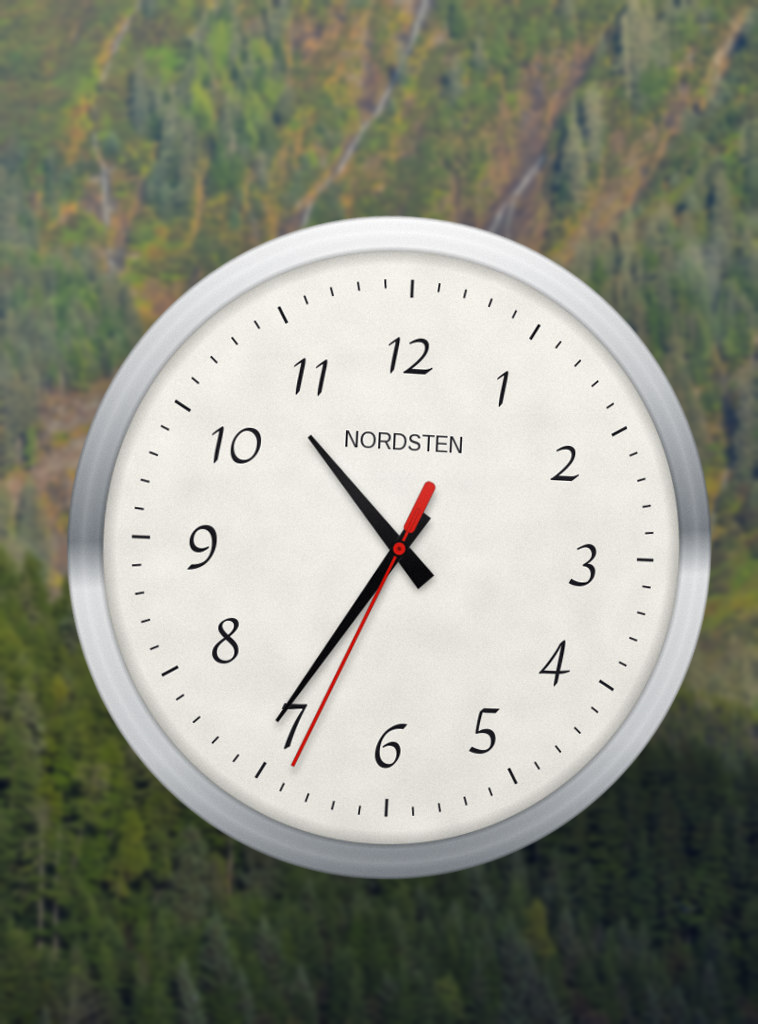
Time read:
10 h 35 min 34 s
